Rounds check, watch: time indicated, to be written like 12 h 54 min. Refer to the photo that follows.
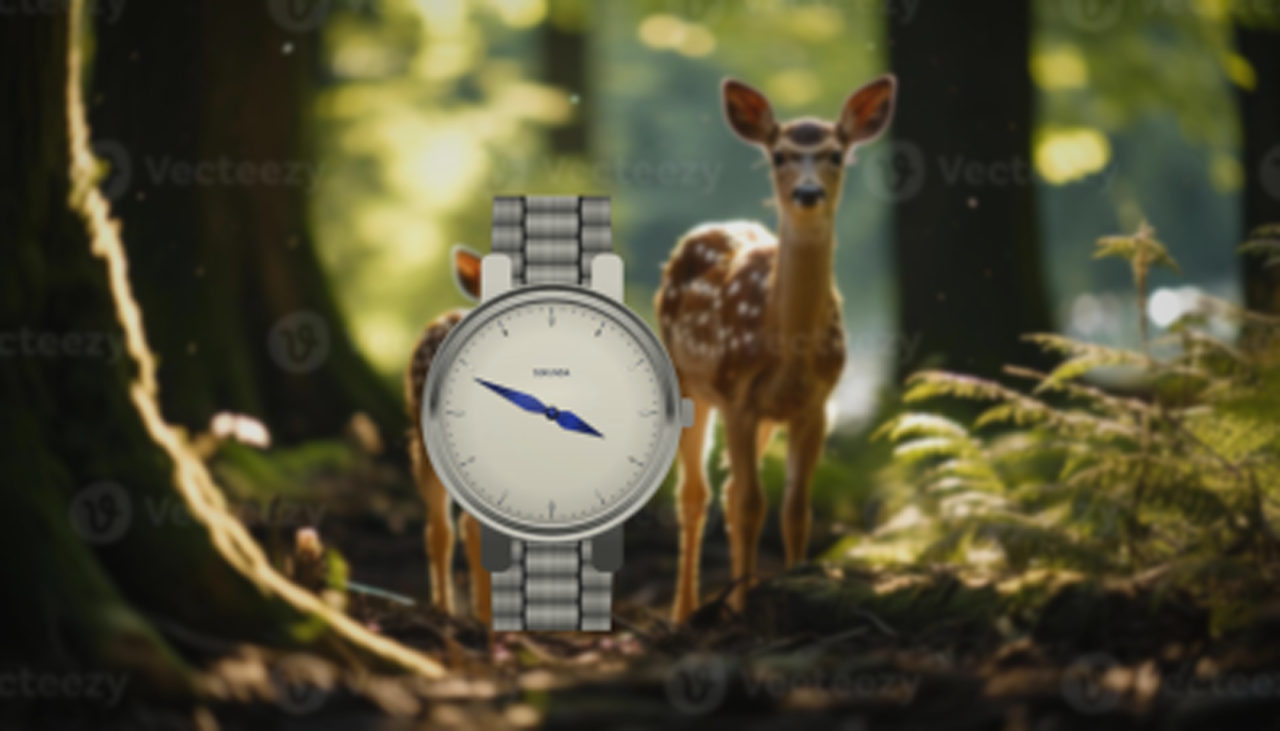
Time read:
3 h 49 min
